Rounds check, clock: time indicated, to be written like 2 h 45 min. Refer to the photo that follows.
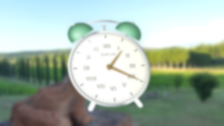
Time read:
1 h 20 min
